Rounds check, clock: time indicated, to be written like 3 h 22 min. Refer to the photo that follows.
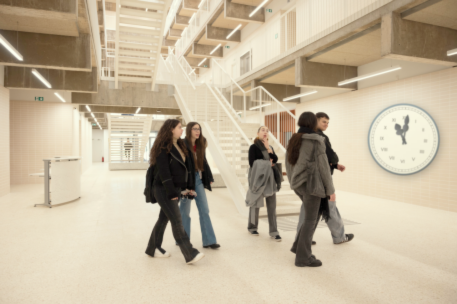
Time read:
11 h 01 min
